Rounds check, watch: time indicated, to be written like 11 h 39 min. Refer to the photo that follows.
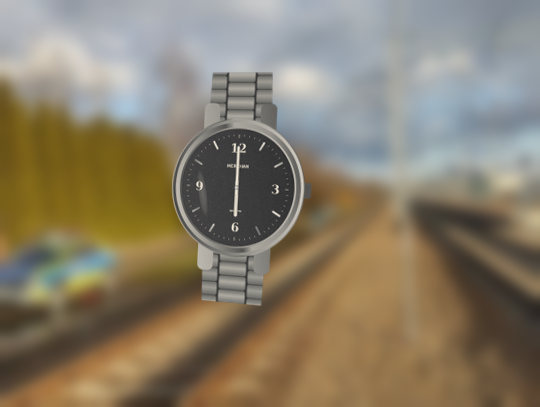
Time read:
6 h 00 min
